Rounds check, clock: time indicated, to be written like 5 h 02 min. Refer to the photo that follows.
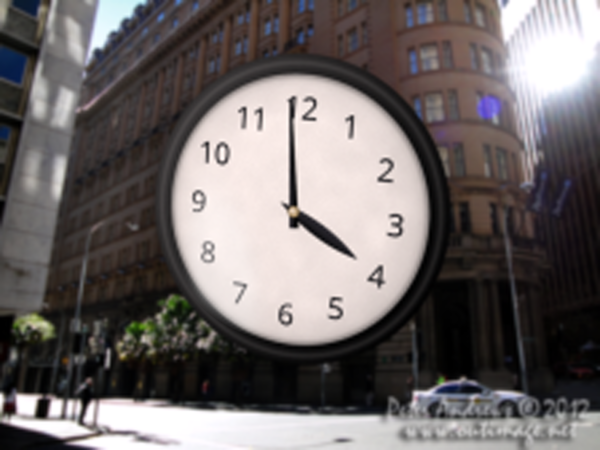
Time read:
3 h 59 min
